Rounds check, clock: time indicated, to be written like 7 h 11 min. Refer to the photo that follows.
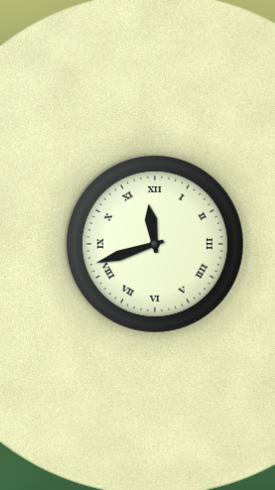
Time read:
11 h 42 min
